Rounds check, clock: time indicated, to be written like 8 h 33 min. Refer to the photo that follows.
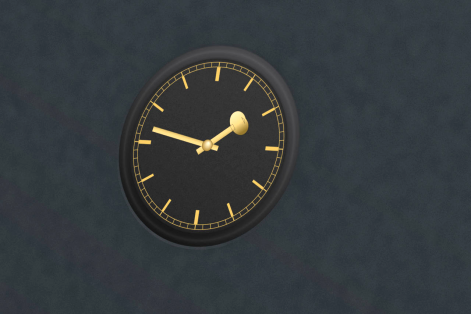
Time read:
1 h 47 min
